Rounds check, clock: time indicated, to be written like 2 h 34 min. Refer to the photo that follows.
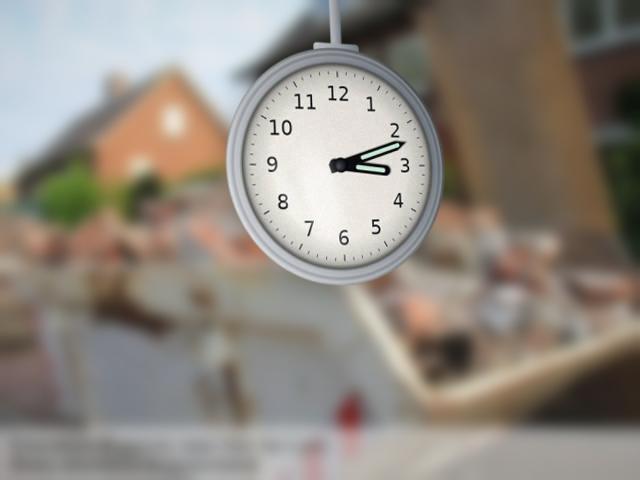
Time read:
3 h 12 min
